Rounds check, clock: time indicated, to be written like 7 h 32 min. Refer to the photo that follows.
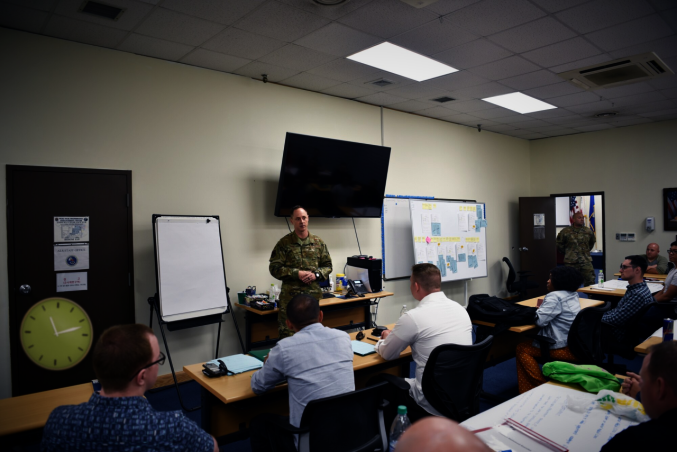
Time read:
11 h 12 min
